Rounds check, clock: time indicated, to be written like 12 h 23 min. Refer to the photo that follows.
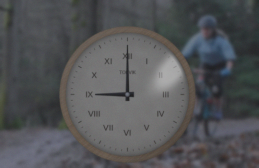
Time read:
9 h 00 min
